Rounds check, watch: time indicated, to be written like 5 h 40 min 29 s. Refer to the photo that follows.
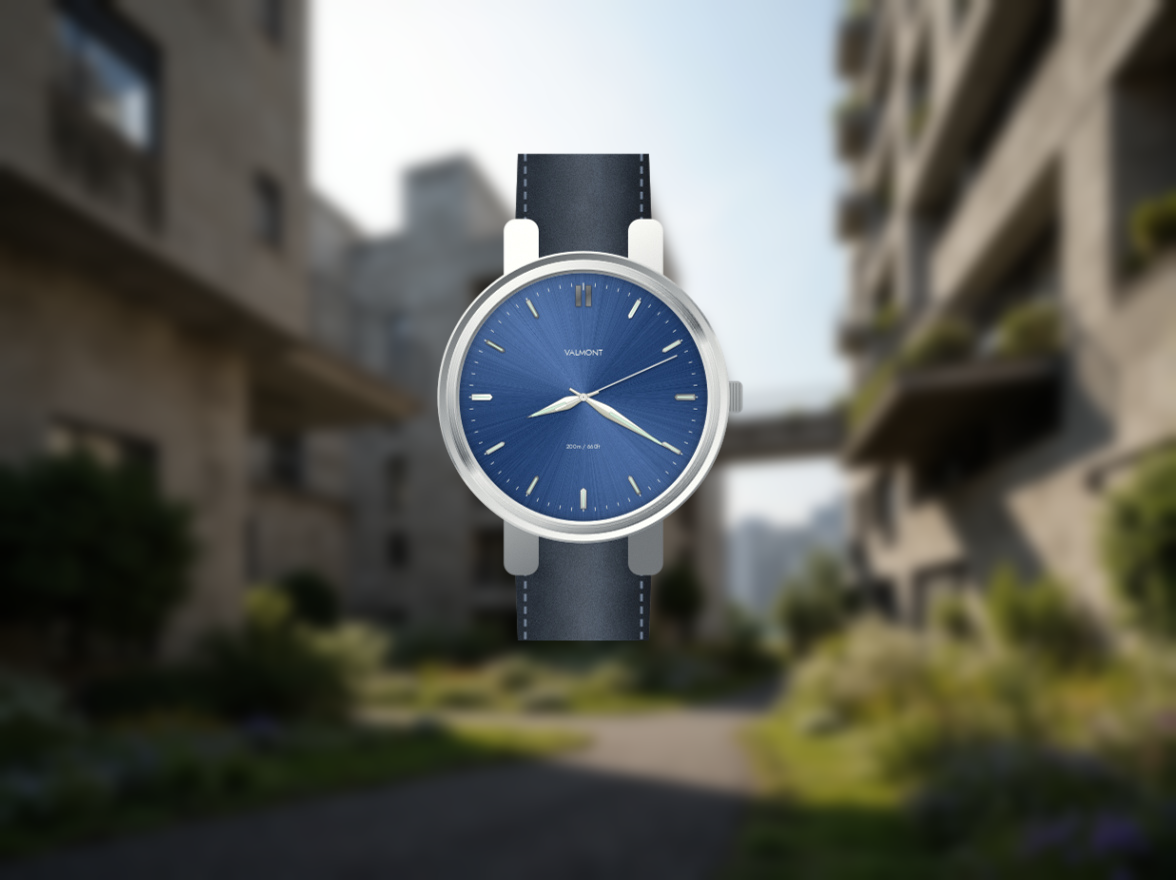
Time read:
8 h 20 min 11 s
